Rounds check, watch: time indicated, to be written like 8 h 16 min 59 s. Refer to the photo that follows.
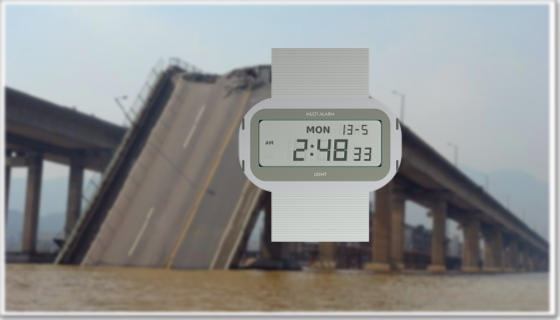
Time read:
2 h 48 min 33 s
